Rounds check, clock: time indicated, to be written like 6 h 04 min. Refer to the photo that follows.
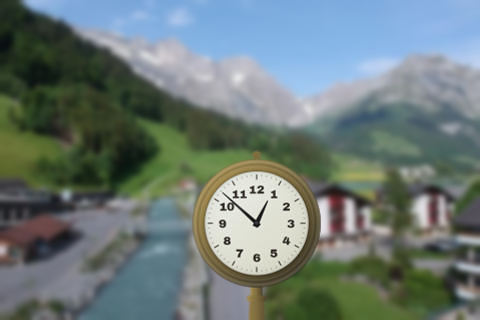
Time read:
12 h 52 min
